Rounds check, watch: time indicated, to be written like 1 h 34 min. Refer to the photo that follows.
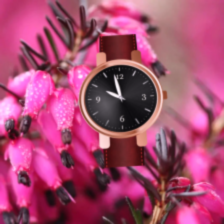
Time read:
9 h 58 min
